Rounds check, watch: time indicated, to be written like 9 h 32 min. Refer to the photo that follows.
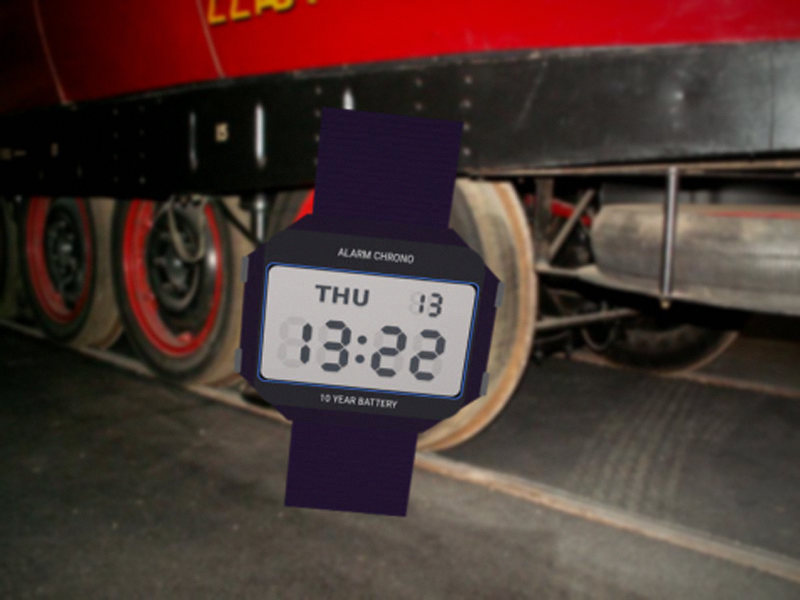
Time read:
13 h 22 min
